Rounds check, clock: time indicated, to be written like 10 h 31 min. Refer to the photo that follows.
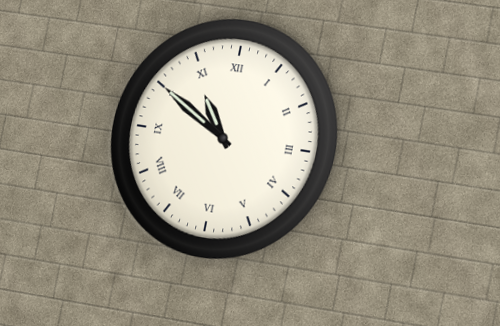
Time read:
10 h 50 min
